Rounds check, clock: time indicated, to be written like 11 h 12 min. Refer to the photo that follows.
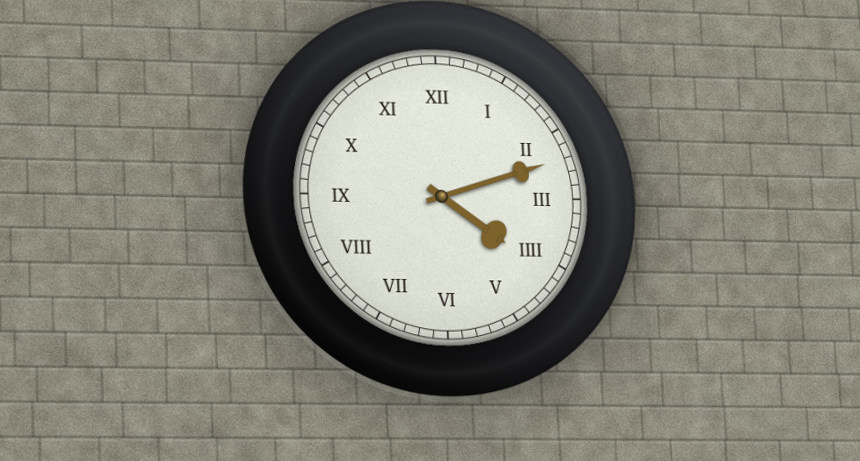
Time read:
4 h 12 min
